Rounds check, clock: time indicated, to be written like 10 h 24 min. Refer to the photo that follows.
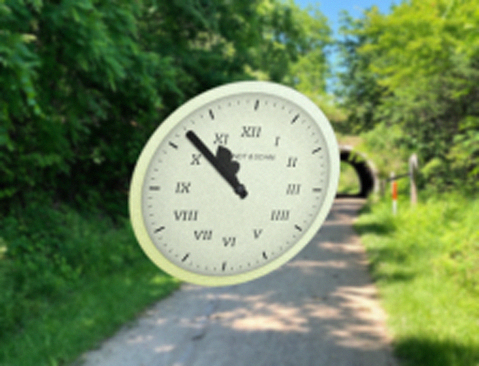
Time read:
10 h 52 min
